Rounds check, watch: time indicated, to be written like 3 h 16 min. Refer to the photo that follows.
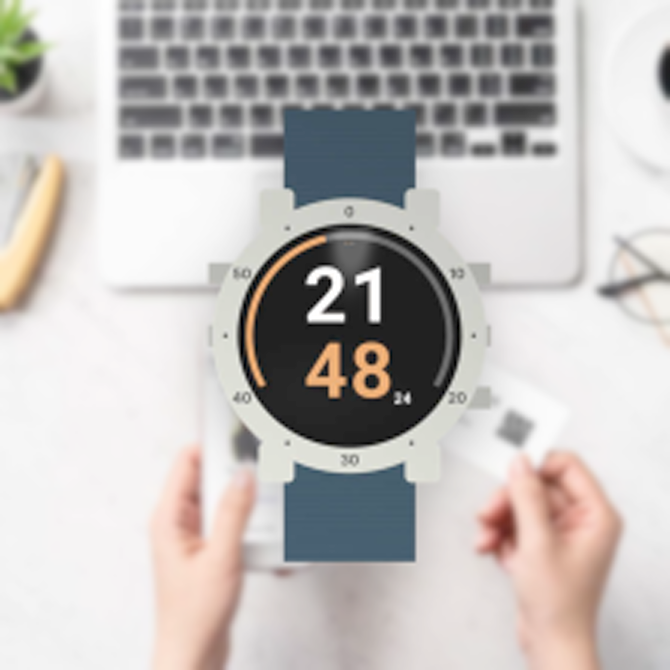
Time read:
21 h 48 min
